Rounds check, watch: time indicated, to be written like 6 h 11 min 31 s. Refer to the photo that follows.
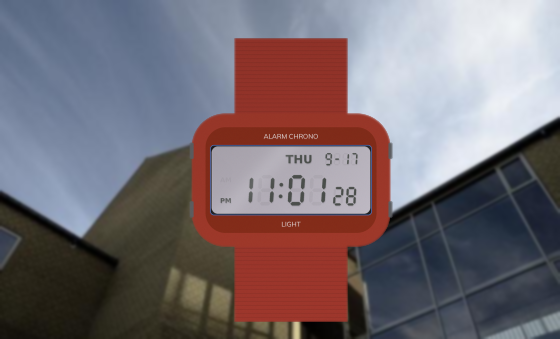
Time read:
11 h 01 min 28 s
